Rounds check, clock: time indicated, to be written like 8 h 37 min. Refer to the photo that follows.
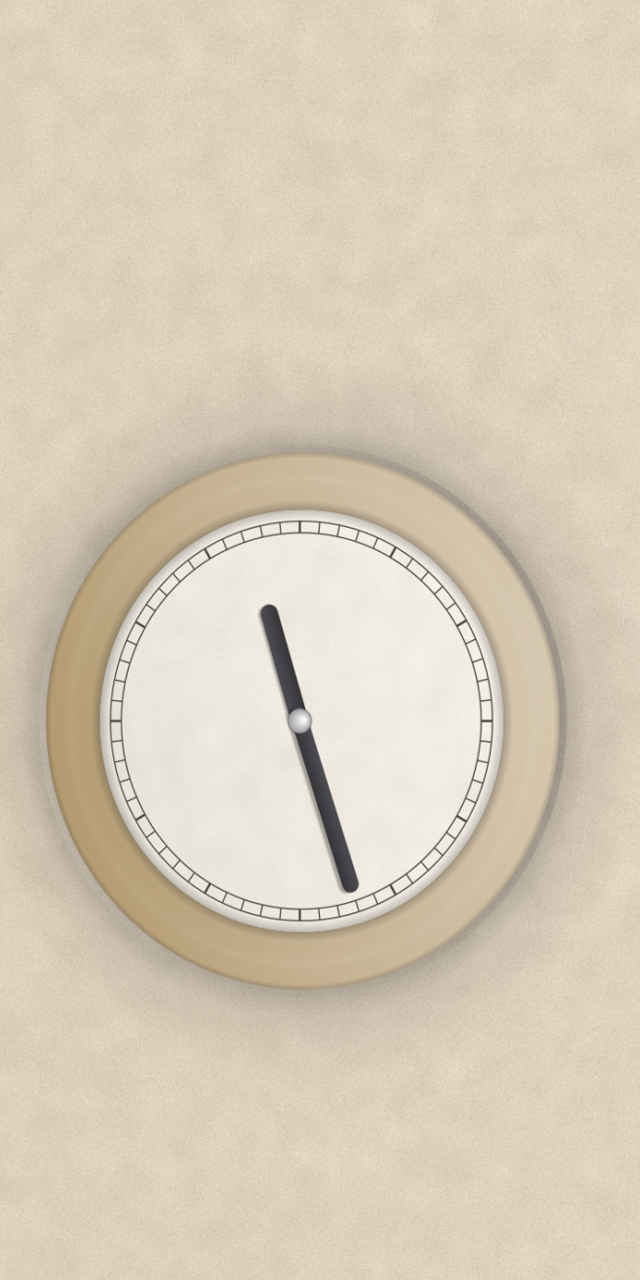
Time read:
11 h 27 min
